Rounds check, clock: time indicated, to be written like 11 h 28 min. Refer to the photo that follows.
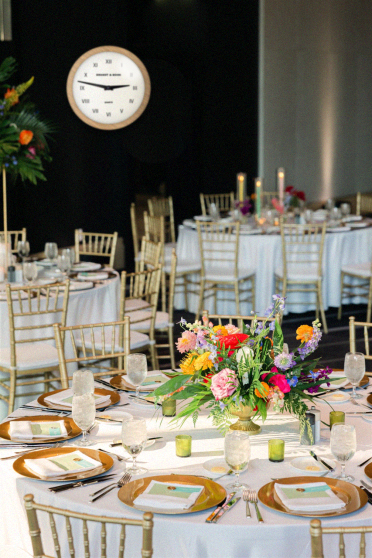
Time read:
2 h 47 min
